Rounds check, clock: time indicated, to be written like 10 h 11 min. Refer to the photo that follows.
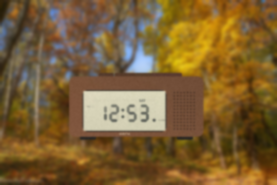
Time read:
12 h 53 min
